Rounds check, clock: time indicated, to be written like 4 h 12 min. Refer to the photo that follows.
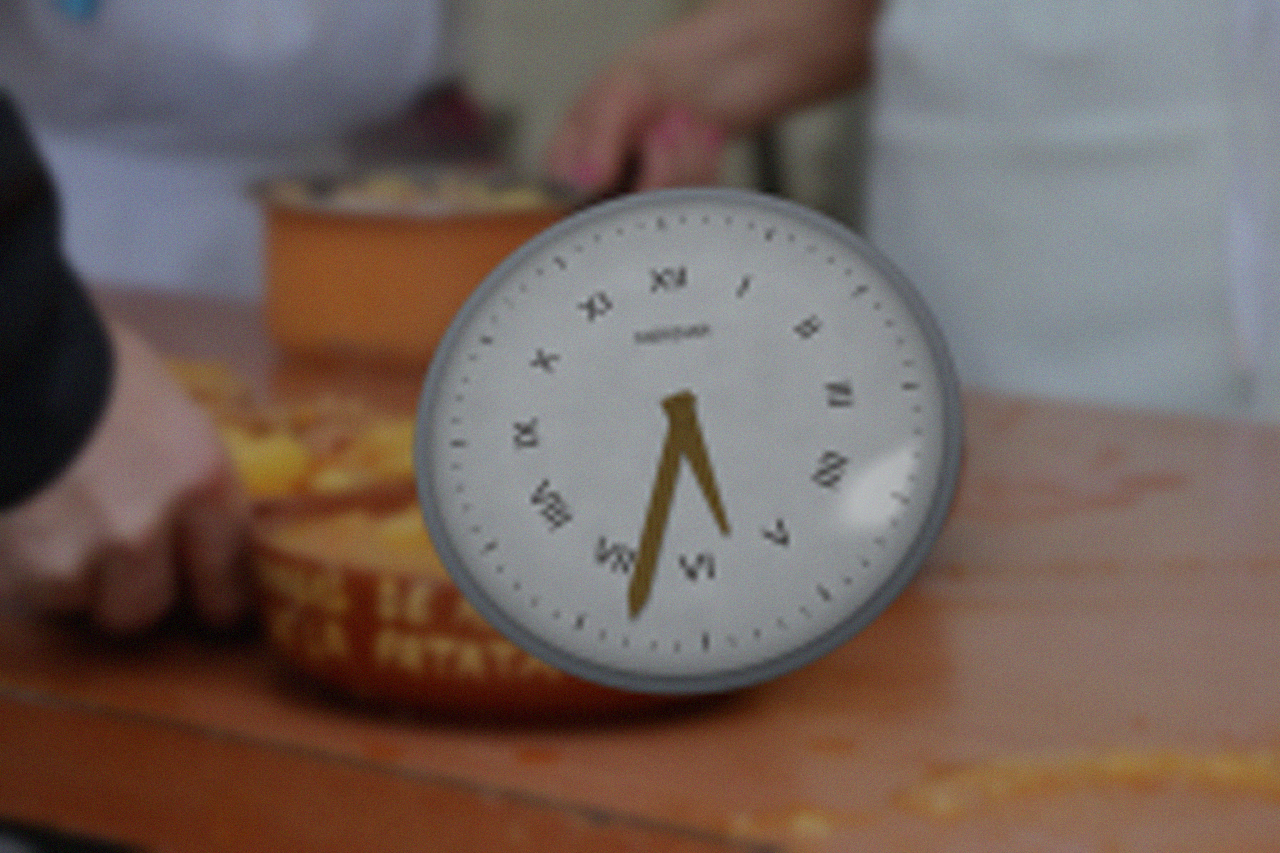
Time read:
5 h 33 min
